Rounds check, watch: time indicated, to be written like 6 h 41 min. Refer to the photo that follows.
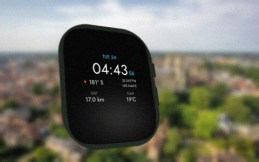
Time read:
4 h 43 min
